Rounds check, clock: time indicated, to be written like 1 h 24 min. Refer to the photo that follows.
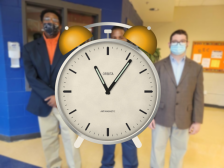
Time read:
11 h 06 min
